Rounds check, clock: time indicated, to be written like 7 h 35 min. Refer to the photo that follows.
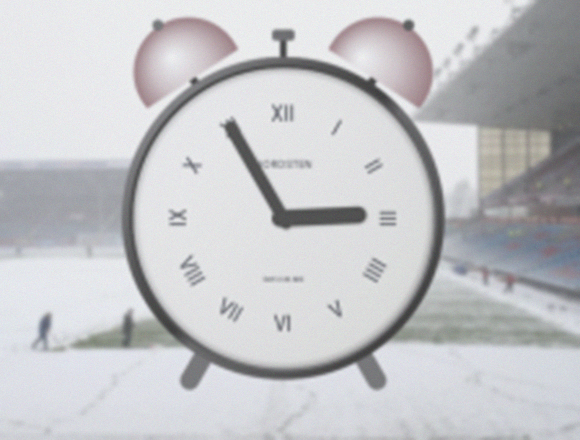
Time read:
2 h 55 min
